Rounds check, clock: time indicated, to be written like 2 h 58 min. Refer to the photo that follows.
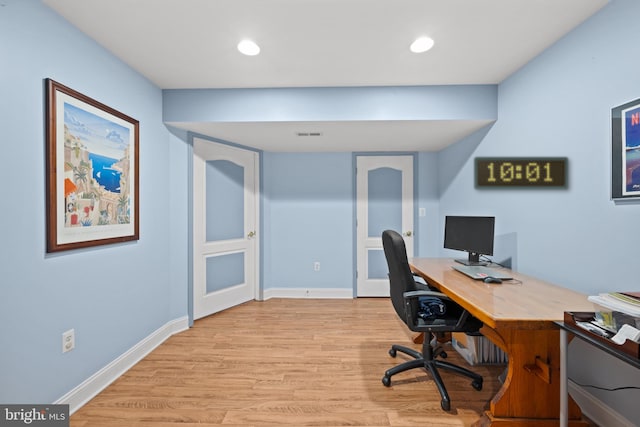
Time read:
10 h 01 min
